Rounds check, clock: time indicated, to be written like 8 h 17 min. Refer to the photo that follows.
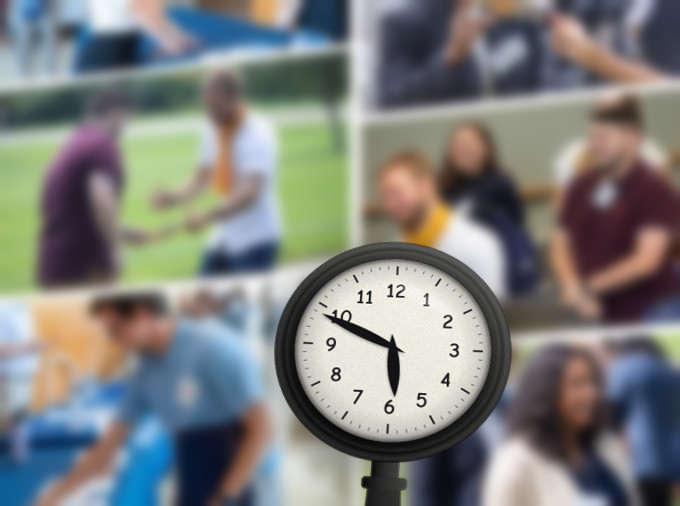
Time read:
5 h 49 min
